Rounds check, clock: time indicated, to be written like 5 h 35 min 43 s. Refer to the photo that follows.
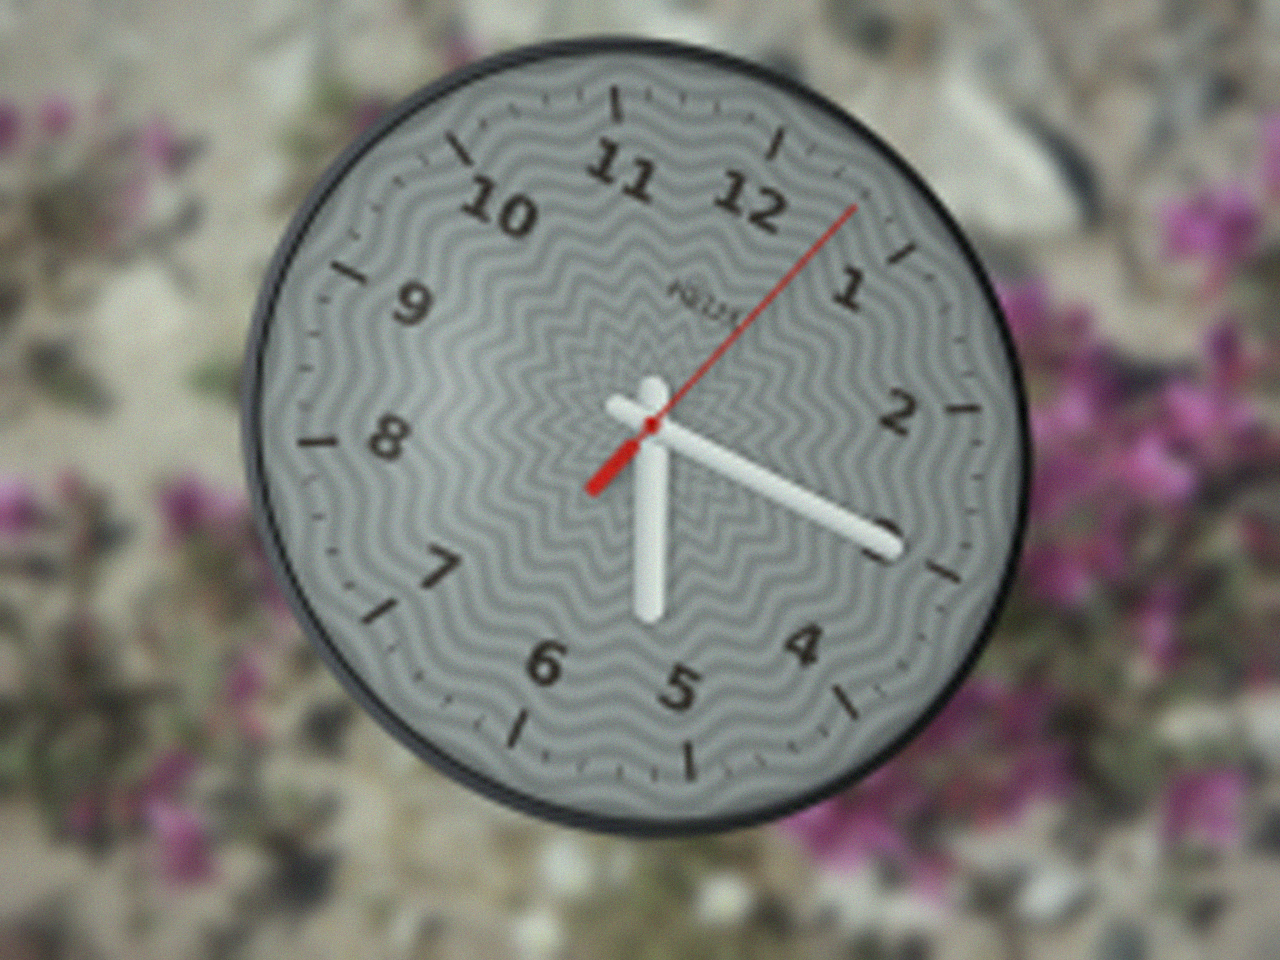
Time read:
5 h 15 min 03 s
